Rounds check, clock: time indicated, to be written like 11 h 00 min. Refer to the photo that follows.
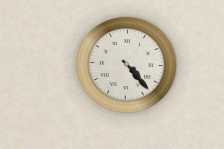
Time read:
4 h 23 min
